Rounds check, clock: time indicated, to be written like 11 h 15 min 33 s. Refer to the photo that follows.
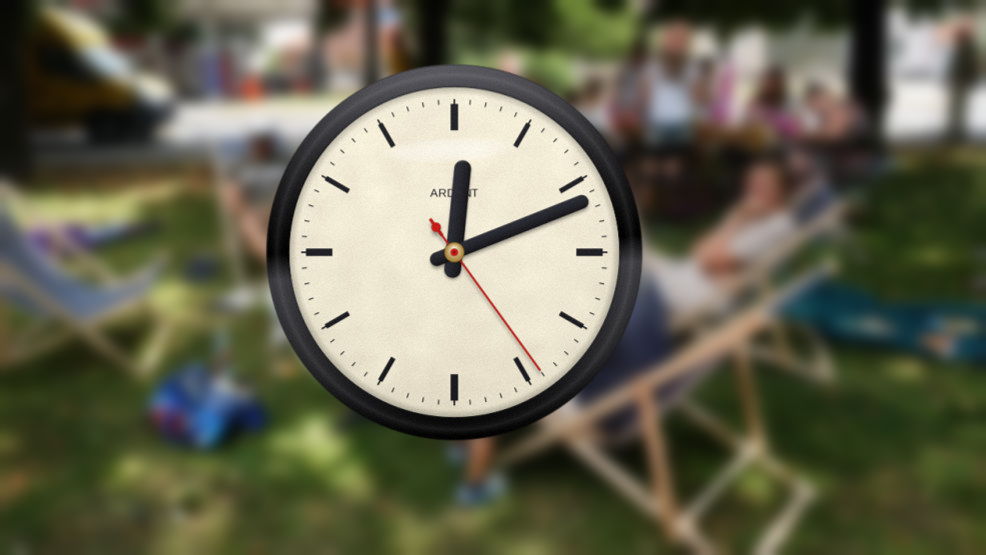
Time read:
12 h 11 min 24 s
